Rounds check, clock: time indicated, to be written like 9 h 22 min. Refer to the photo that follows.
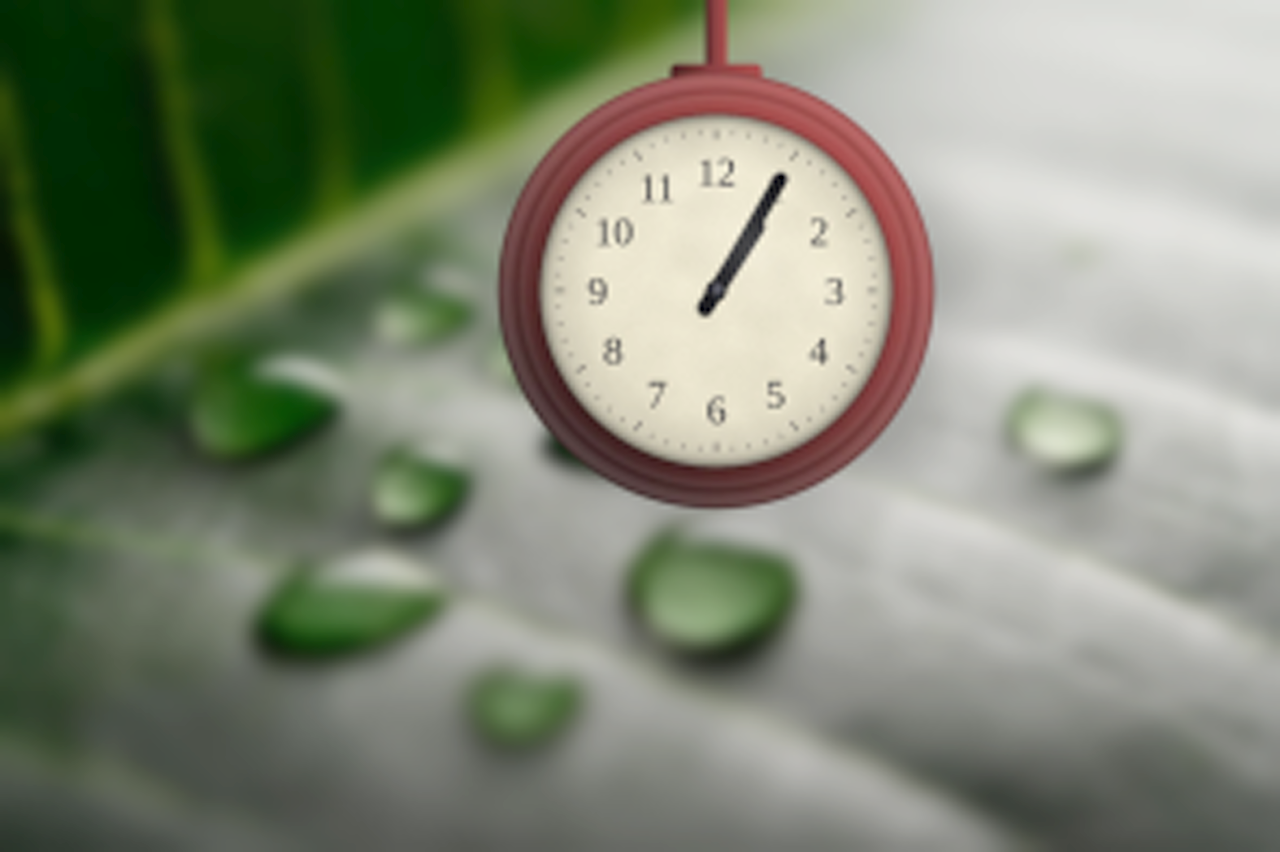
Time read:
1 h 05 min
